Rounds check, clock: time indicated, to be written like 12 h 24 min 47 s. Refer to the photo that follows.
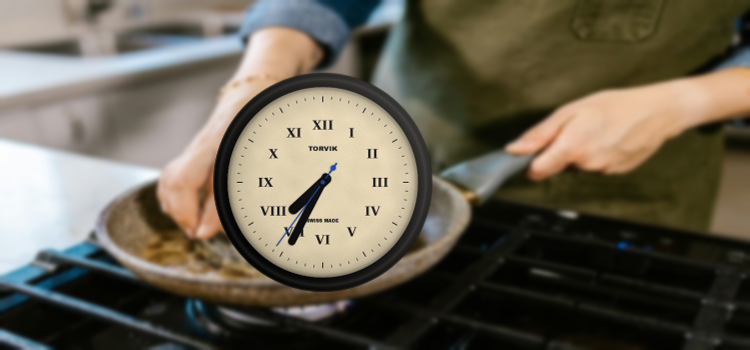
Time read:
7 h 34 min 36 s
